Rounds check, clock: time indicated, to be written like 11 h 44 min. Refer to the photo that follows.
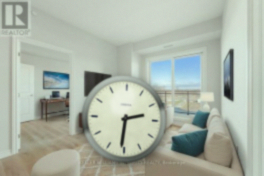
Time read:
2 h 31 min
